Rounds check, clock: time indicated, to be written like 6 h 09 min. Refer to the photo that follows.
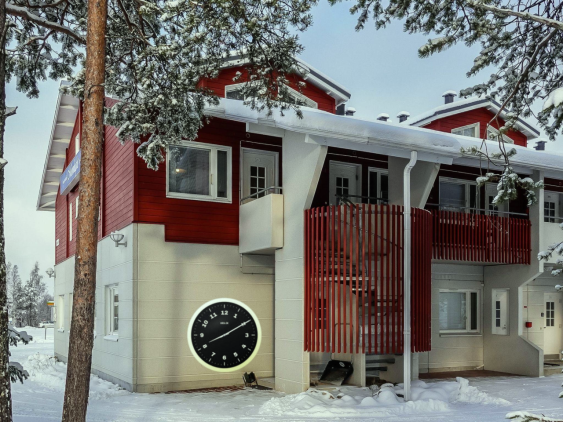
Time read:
8 h 10 min
